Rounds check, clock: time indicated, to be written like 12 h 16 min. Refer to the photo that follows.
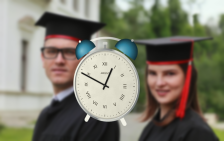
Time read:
12 h 49 min
